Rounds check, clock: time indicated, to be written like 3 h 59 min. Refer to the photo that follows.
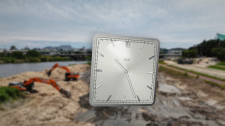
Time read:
10 h 26 min
